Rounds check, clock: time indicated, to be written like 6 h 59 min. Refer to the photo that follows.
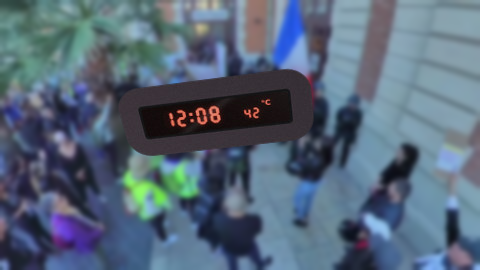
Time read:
12 h 08 min
